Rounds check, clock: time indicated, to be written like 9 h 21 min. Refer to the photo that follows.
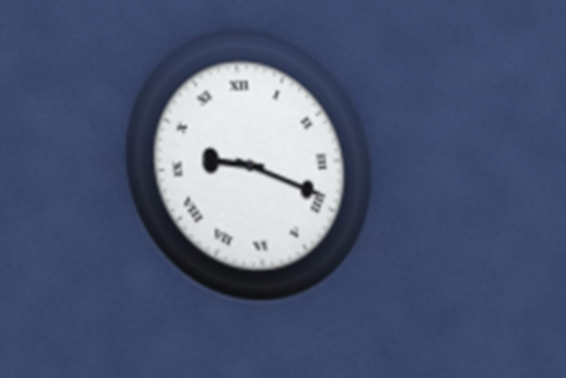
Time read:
9 h 19 min
